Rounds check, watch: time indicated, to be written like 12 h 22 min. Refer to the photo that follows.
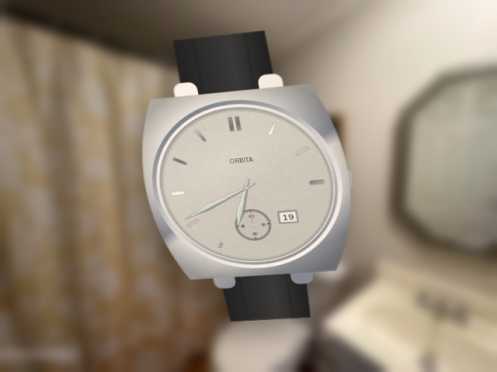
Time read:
6 h 41 min
